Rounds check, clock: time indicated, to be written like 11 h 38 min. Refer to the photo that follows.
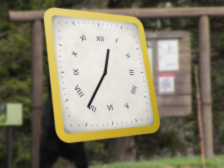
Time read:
12 h 36 min
